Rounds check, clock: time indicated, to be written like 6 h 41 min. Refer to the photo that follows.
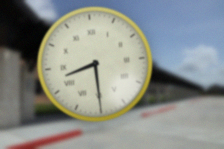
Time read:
8 h 30 min
